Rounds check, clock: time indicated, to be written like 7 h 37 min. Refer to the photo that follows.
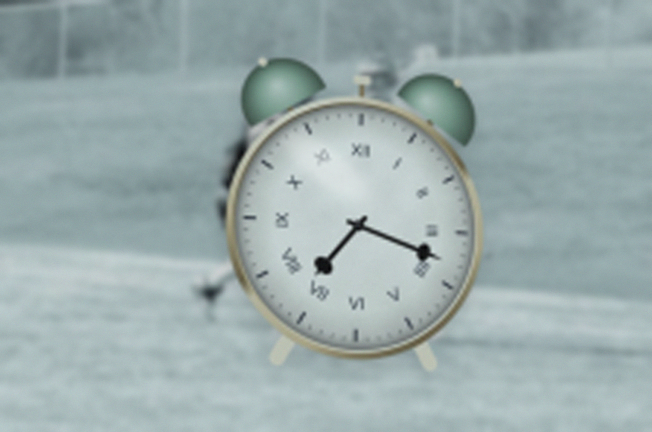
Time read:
7 h 18 min
